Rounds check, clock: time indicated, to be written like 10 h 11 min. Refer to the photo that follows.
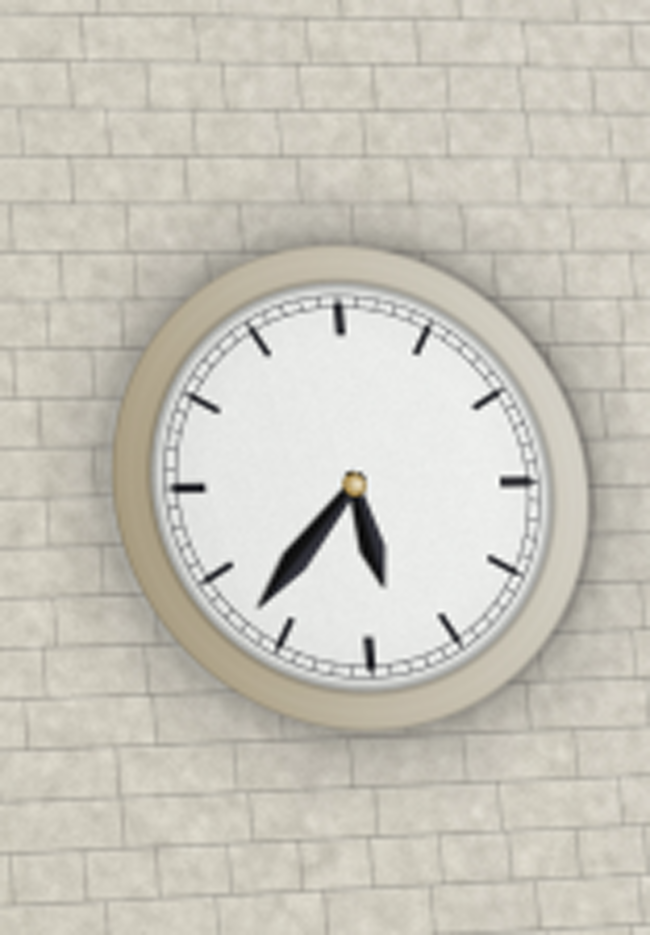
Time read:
5 h 37 min
